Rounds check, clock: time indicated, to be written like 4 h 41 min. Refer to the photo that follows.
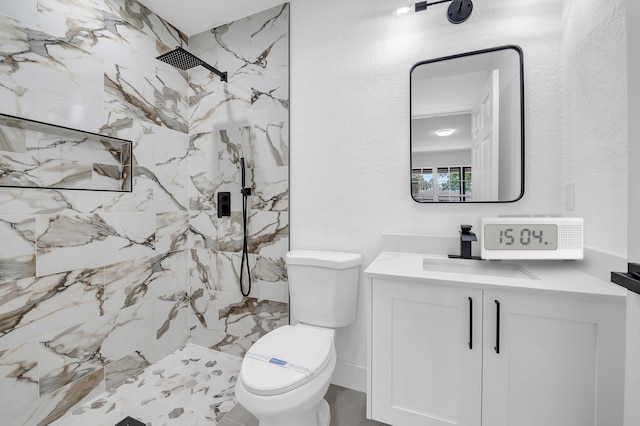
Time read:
15 h 04 min
